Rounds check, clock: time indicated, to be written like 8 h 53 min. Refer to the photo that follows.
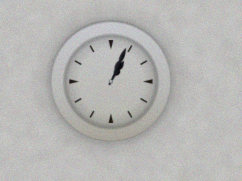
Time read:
1 h 04 min
